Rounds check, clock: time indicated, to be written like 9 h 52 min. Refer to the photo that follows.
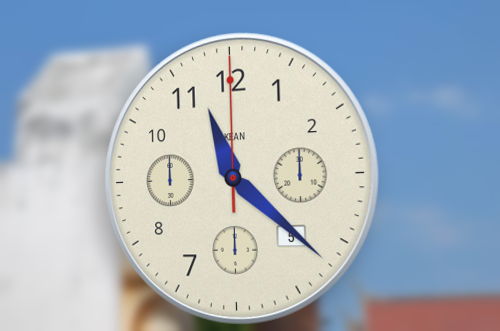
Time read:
11 h 22 min
